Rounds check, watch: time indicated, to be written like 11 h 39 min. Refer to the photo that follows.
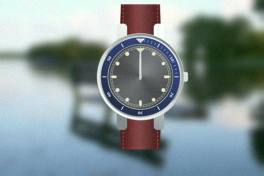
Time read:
12 h 00 min
